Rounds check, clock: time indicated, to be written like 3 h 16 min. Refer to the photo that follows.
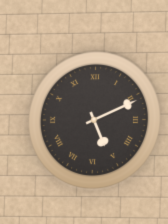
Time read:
5 h 11 min
